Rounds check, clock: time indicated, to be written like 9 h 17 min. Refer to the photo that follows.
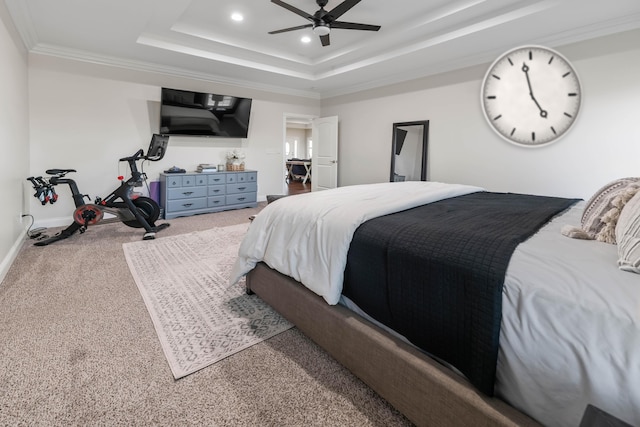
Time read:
4 h 58 min
